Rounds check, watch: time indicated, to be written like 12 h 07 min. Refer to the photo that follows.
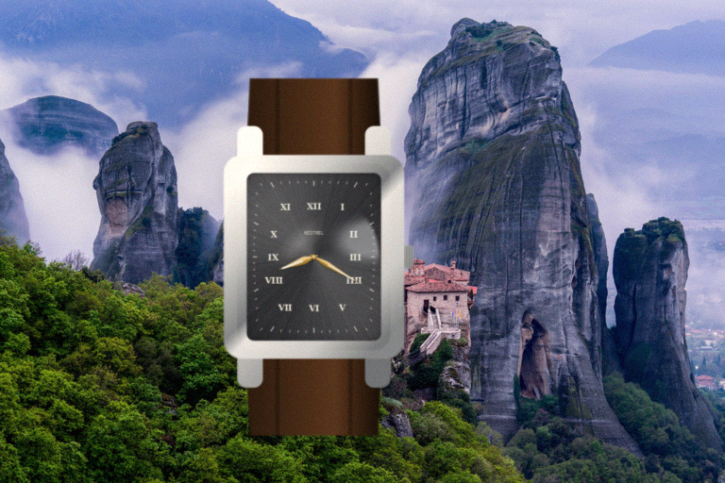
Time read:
8 h 20 min
